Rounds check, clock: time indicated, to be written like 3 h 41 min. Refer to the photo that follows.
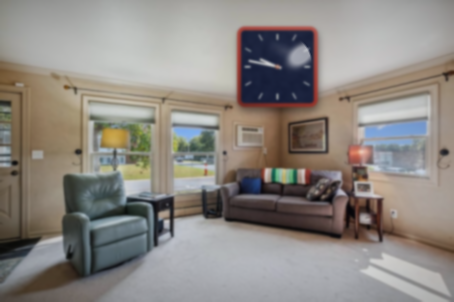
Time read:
9 h 47 min
